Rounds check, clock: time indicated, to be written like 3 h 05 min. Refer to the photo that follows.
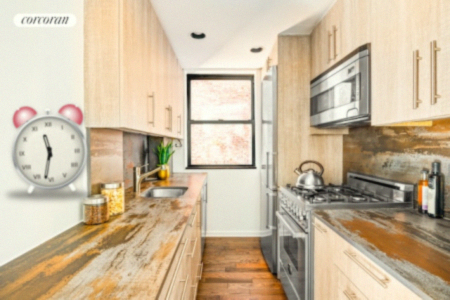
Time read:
11 h 32 min
